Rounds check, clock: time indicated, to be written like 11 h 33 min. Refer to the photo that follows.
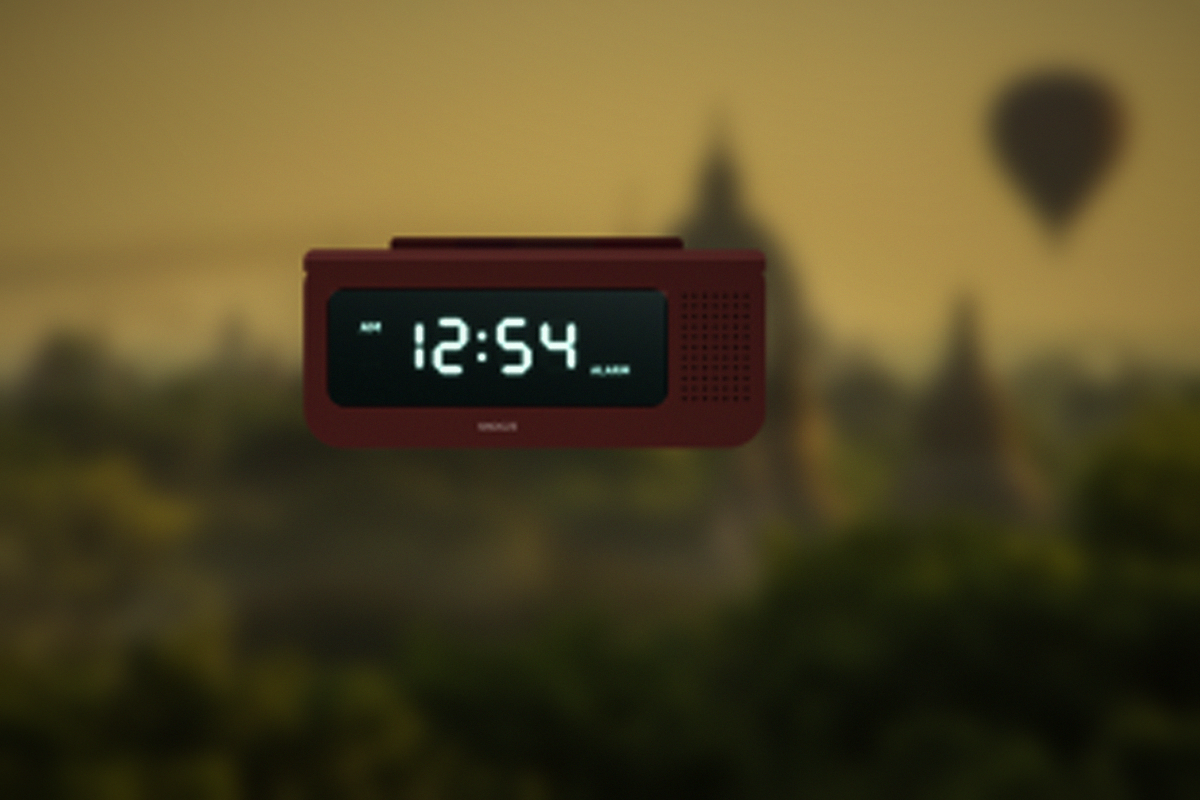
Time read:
12 h 54 min
